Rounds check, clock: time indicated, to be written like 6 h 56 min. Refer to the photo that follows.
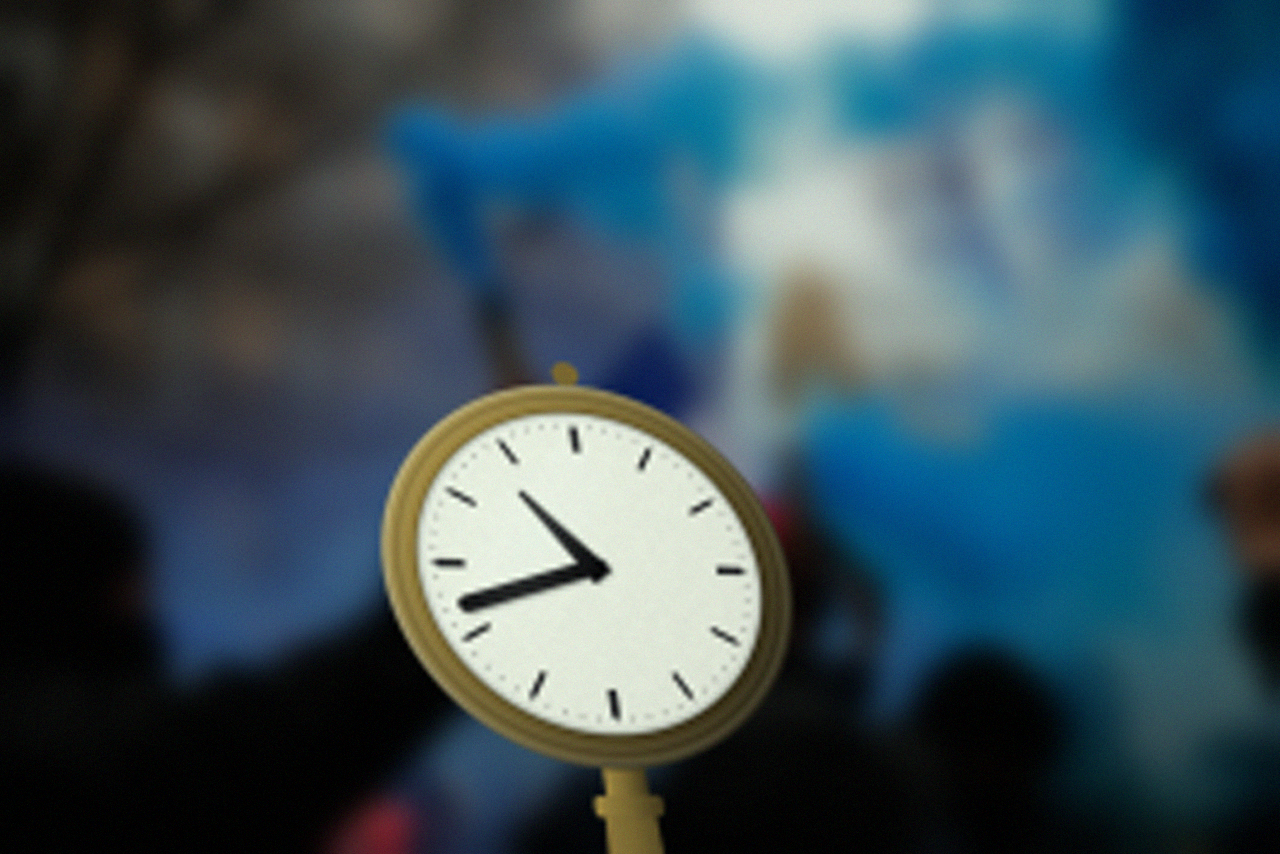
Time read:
10 h 42 min
